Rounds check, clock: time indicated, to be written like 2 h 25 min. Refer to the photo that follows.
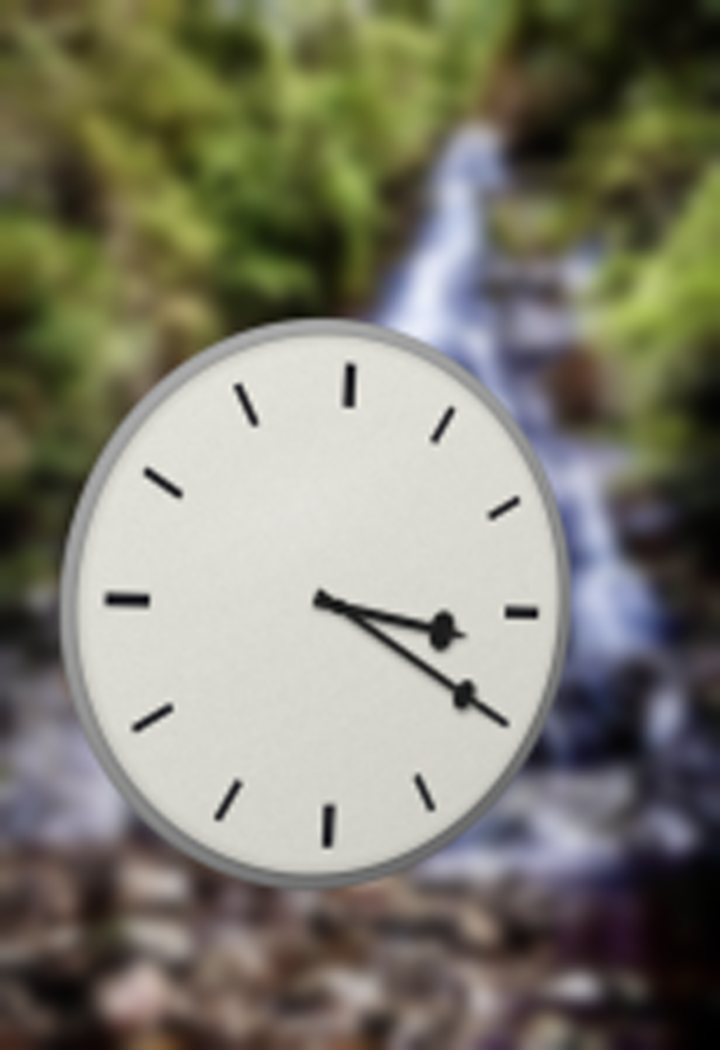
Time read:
3 h 20 min
